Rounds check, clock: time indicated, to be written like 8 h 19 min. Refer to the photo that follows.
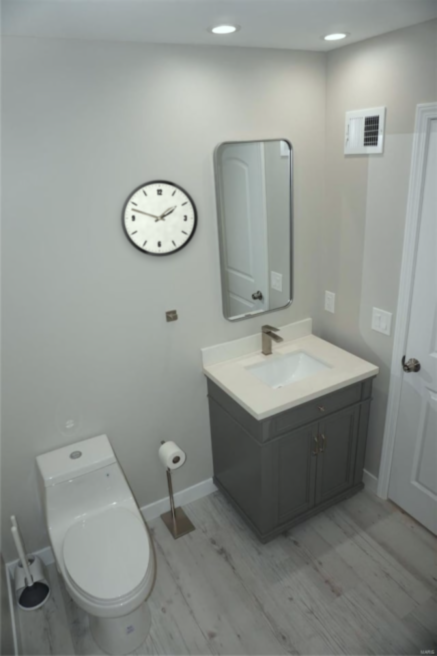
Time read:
1 h 48 min
